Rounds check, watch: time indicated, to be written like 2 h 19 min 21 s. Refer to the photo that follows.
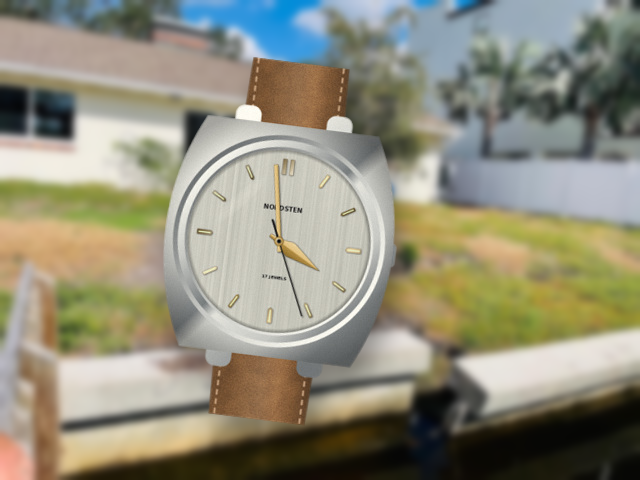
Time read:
3 h 58 min 26 s
